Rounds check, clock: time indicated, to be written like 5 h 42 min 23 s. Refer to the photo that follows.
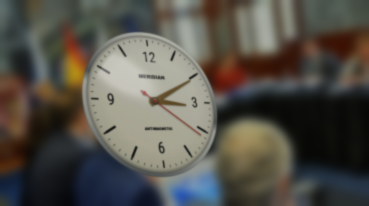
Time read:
3 h 10 min 21 s
